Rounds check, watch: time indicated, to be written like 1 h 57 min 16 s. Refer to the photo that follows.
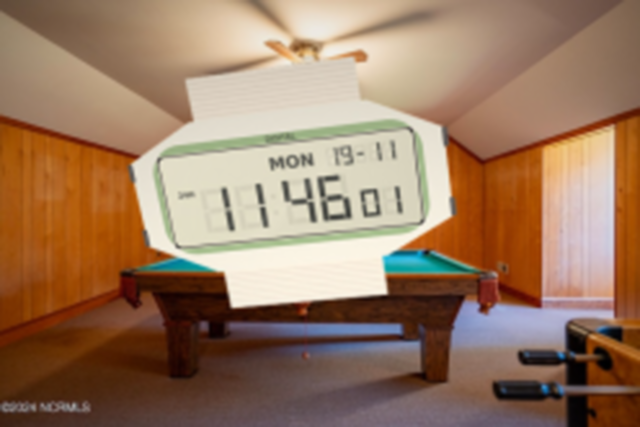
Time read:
11 h 46 min 01 s
